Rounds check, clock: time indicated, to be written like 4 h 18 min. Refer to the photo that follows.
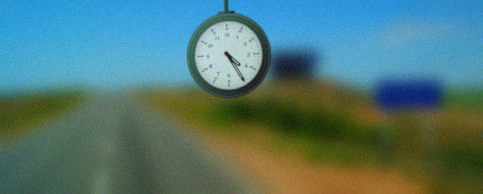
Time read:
4 h 25 min
